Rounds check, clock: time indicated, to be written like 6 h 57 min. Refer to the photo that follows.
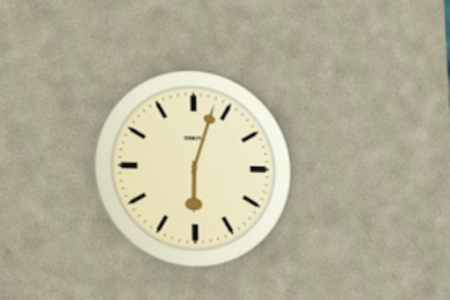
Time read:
6 h 03 min
